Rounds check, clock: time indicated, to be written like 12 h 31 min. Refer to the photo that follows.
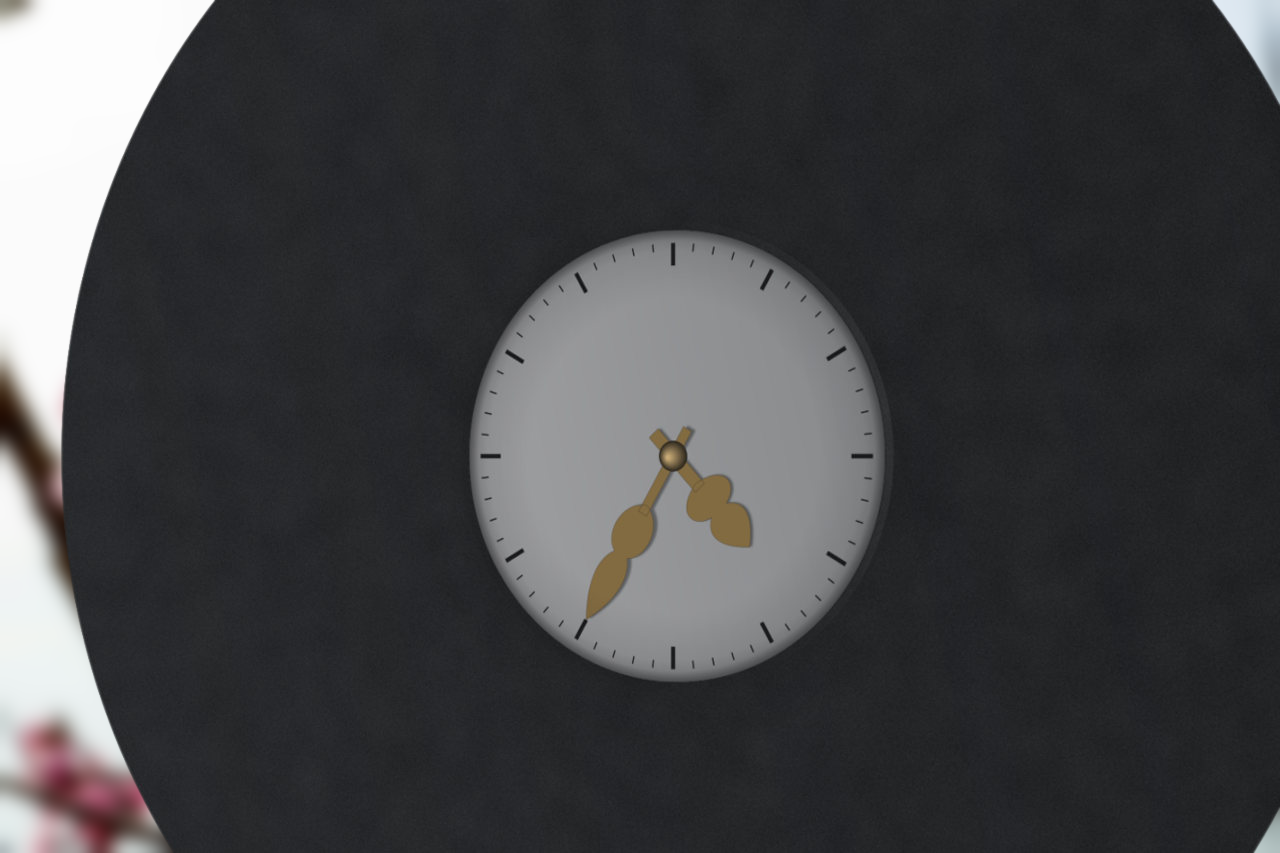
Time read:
4 h 35 min
